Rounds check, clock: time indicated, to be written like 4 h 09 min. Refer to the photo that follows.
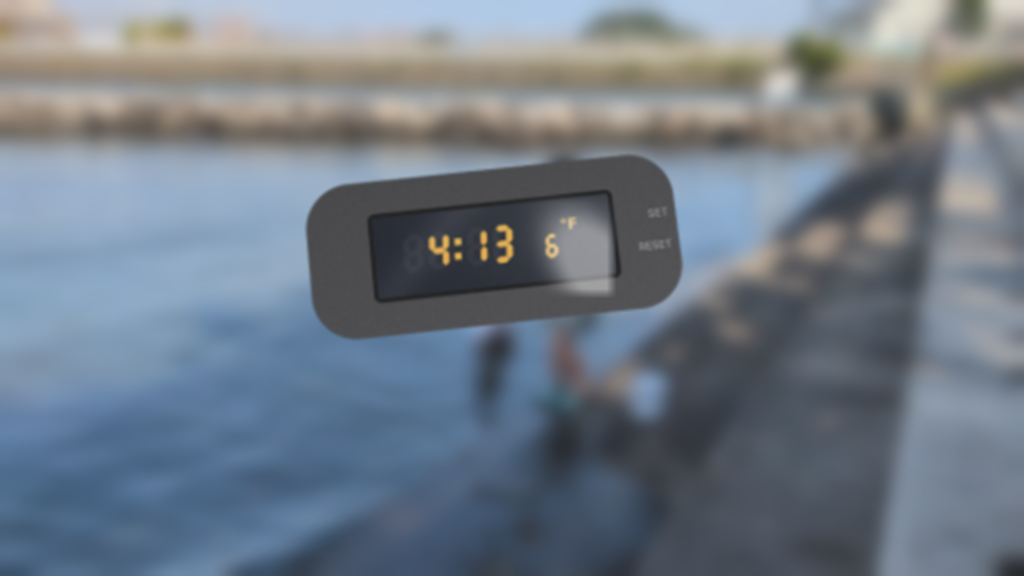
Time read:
4 h 13 min
